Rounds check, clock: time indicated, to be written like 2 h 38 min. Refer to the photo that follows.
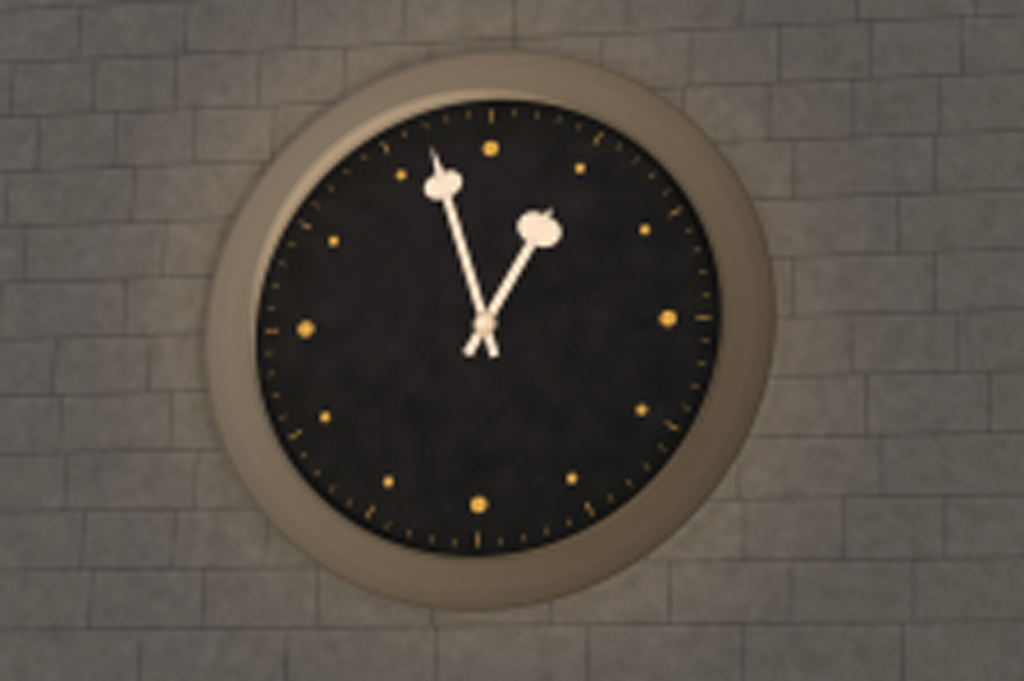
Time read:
12 h 57 min
